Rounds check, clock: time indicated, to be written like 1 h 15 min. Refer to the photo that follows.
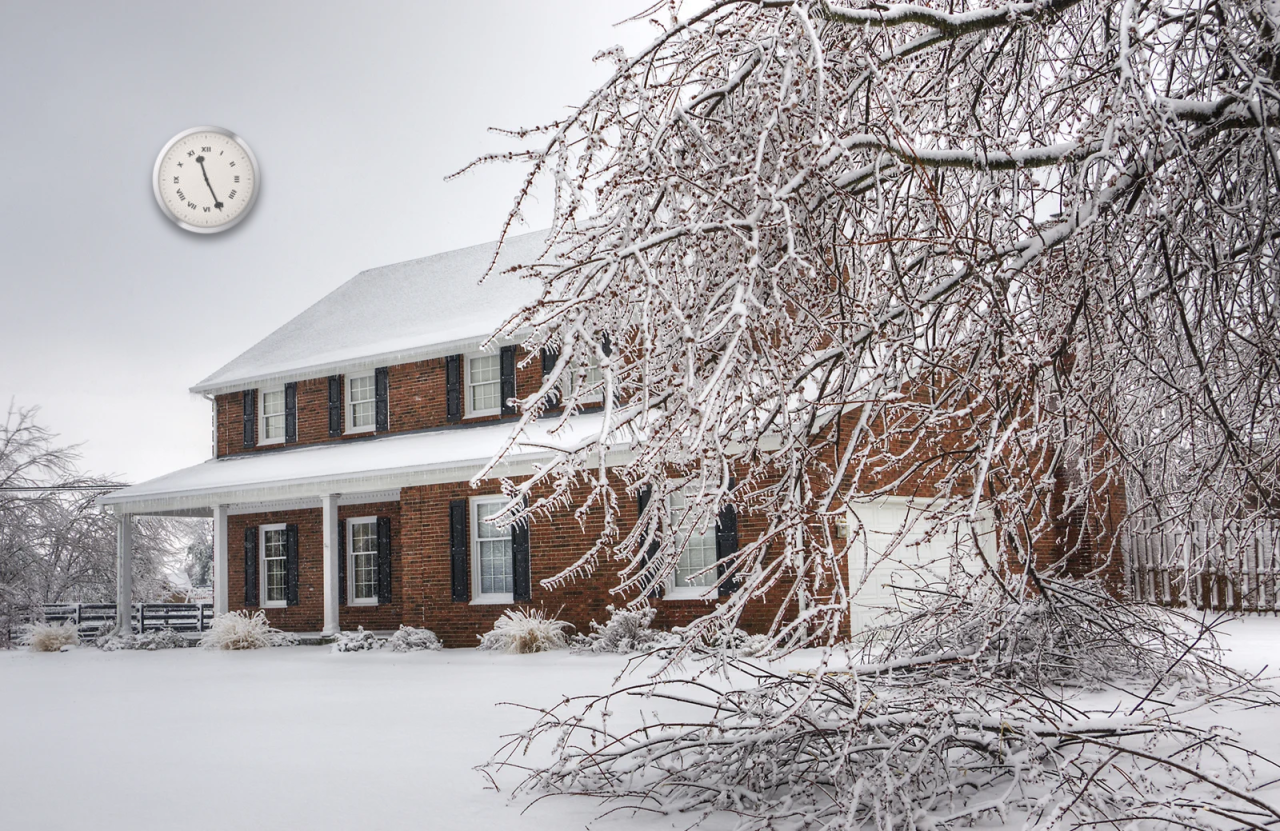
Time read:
11 h 26 min
